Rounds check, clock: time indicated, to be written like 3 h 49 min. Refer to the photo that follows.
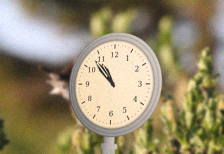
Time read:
10 h 53 min
